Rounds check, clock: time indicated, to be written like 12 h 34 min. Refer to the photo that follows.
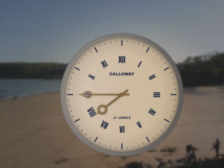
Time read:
7 h 45 min
